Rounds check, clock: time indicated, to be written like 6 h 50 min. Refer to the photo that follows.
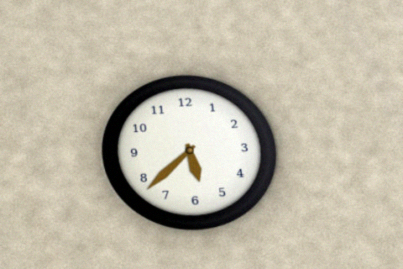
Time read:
5 h 38 min
